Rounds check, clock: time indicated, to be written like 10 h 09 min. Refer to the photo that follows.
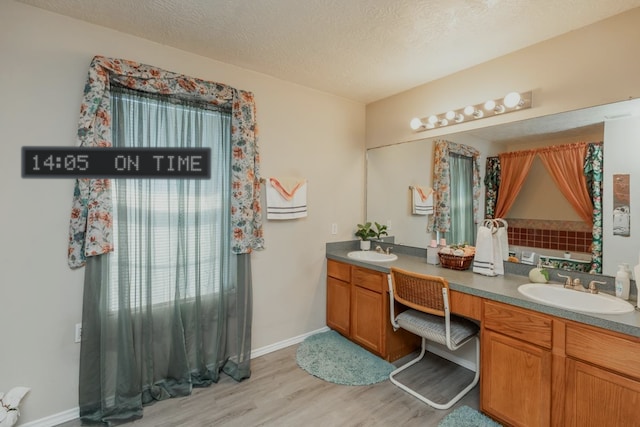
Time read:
14 h 05 min
